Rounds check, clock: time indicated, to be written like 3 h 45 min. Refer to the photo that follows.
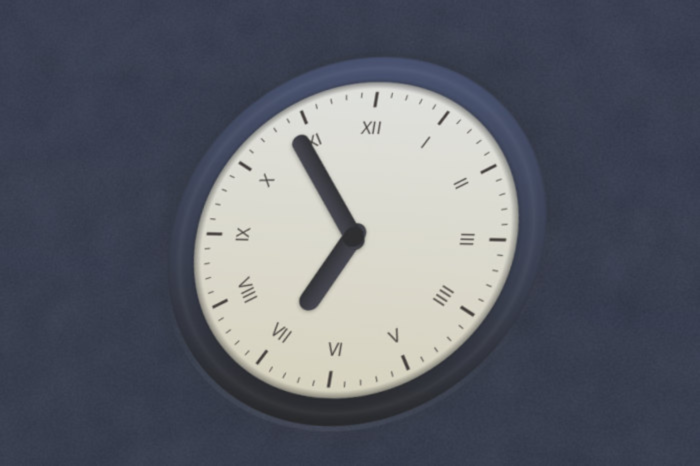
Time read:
6 h 54 min
